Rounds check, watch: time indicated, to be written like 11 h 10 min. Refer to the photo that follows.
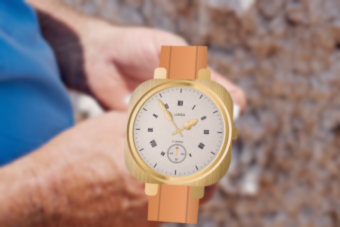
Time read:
1 h 54 min
